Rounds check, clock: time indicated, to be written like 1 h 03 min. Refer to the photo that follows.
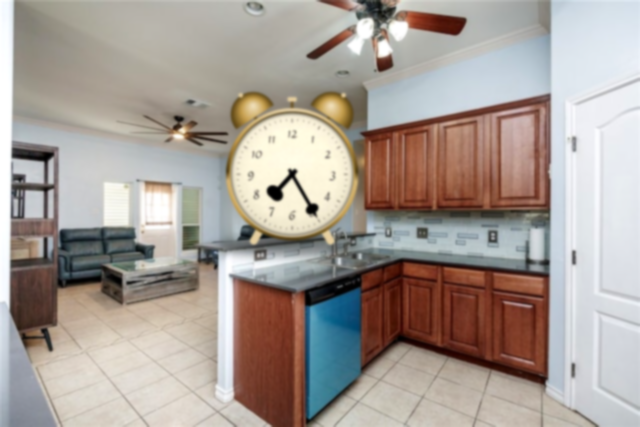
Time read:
7 h 25 min
